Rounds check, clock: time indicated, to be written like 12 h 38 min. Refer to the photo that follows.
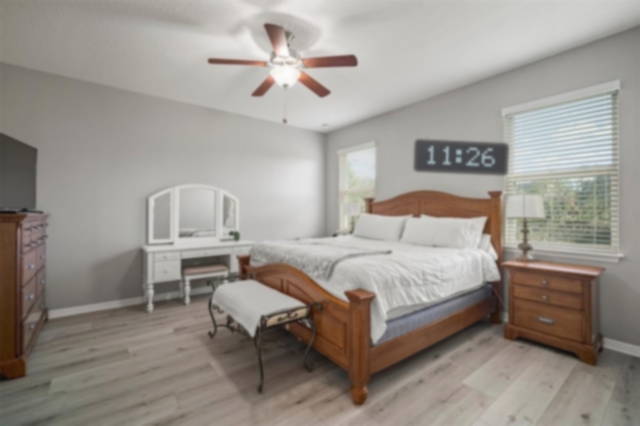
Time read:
11 h 26 min
